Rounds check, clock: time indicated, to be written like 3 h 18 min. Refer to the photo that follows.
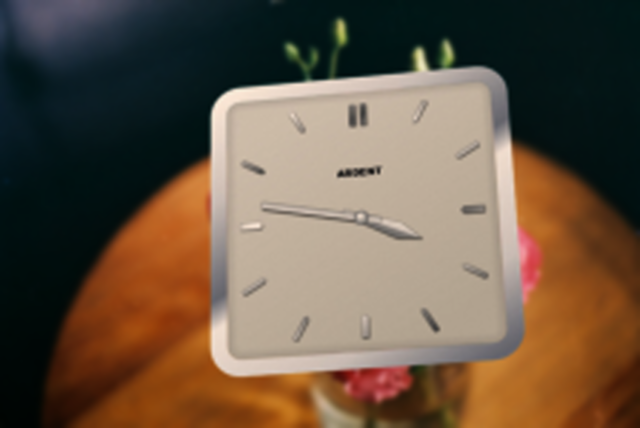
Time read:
3 h 47 min
